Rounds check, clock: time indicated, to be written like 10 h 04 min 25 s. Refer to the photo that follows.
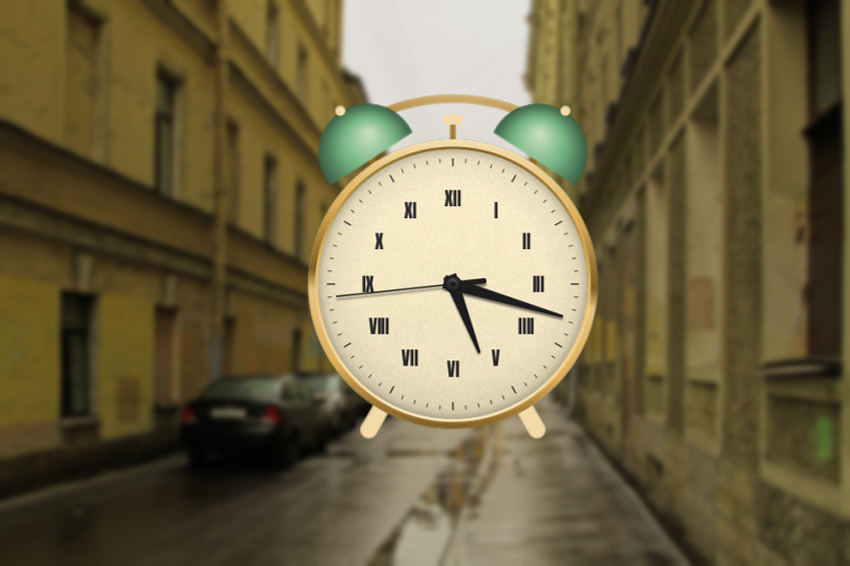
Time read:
5 h 17 min 44 s
